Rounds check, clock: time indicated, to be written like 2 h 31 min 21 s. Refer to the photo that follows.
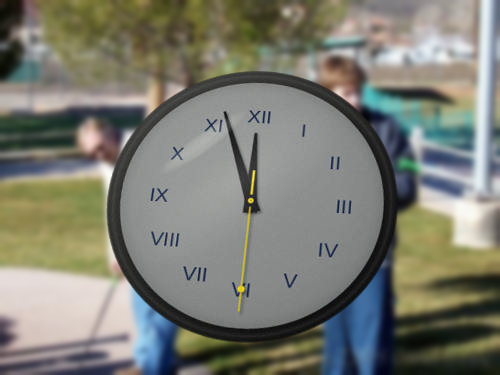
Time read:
11 h 56 min 30 s
